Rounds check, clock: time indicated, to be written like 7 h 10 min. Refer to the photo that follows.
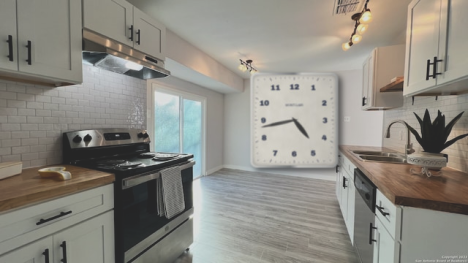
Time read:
4 h 43 min
